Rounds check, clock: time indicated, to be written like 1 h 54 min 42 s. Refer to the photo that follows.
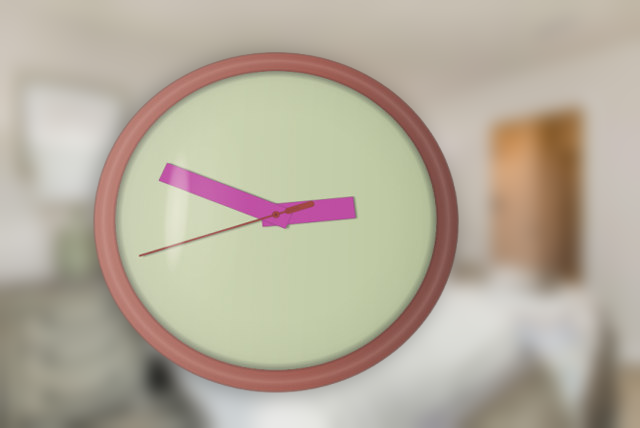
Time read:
2 h 48 min 42 s
